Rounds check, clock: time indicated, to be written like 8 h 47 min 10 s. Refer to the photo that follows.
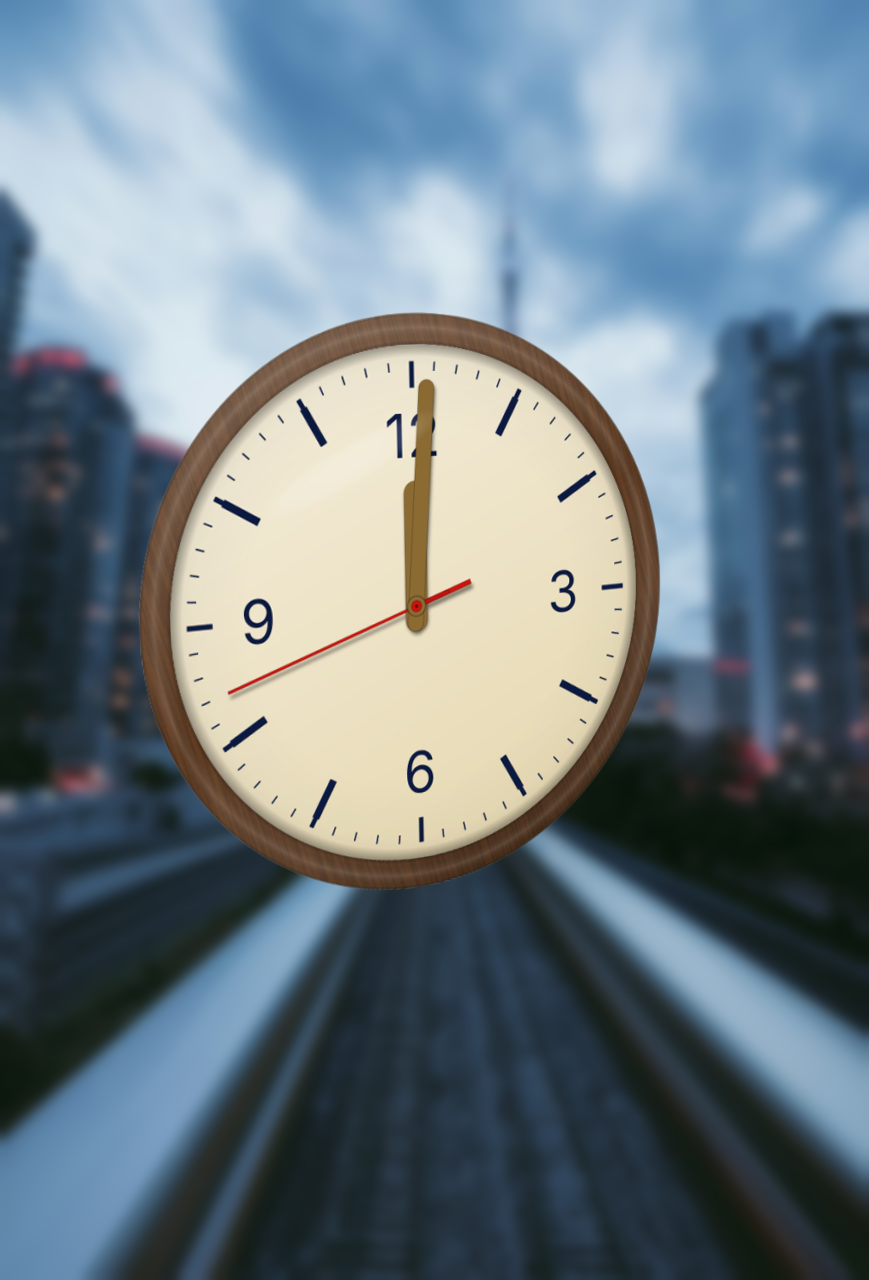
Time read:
12 h 00 min 42 s
